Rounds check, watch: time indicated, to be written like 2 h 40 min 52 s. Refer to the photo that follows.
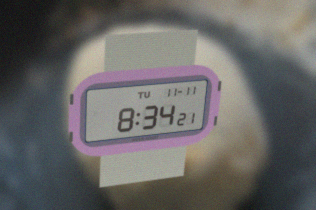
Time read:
8 h 34 min 21 s
